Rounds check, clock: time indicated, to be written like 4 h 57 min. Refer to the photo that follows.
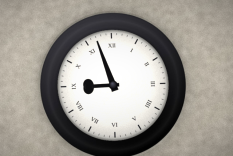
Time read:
8 h 57 min
